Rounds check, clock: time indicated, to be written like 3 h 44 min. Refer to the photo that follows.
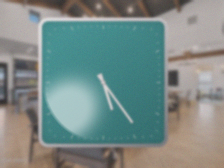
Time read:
5 h 24 min
